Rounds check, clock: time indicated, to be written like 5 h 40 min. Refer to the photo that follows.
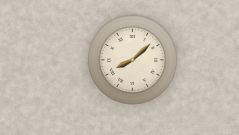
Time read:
8 h 08 min
